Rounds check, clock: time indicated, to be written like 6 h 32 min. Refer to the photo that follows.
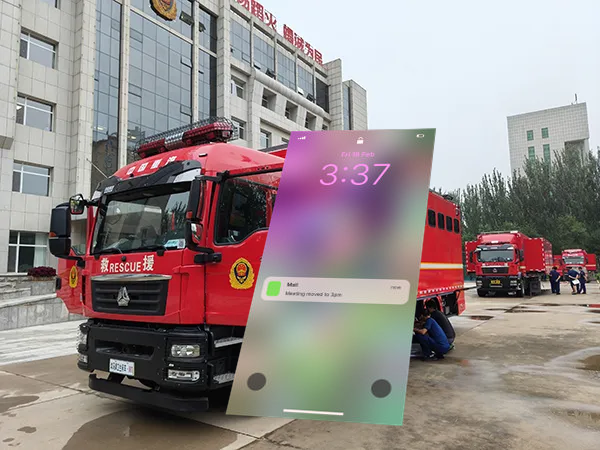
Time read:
3 h 37 min
